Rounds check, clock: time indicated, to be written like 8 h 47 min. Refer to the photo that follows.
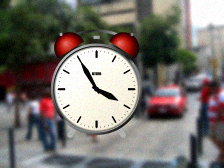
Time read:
3 h 55 min
